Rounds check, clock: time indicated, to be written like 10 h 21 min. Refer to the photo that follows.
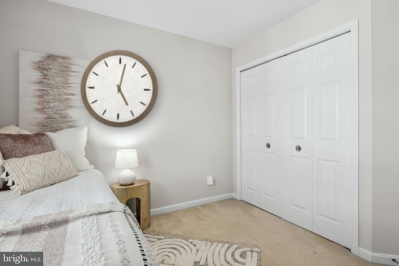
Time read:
5 h 02 min
